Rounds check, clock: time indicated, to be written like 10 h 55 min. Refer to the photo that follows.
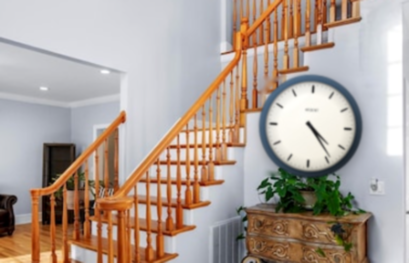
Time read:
4 h 24 min
